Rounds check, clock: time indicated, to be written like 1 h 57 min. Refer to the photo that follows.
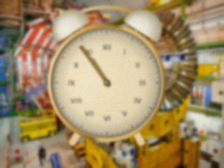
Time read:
10 h 54 min
